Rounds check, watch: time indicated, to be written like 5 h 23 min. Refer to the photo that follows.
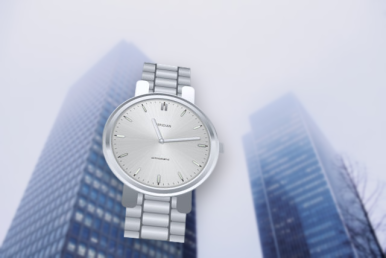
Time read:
11 h 13 min
